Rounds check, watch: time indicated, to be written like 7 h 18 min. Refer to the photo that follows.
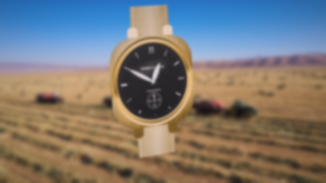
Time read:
12 h 50 min
